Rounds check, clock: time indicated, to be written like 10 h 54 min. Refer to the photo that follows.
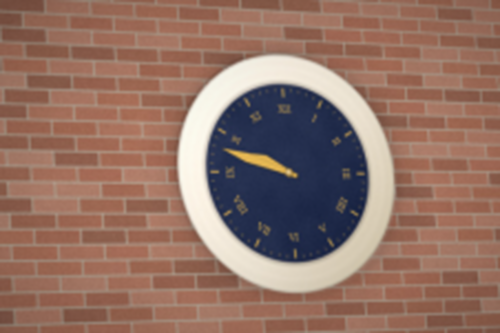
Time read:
9 h 48 min
